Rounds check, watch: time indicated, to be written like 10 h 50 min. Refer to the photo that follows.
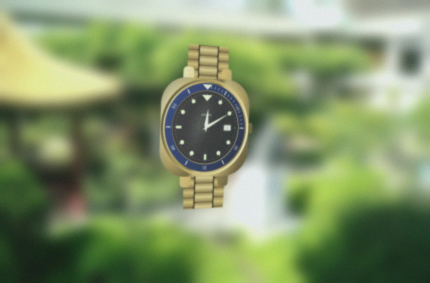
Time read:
12 h 10 min
